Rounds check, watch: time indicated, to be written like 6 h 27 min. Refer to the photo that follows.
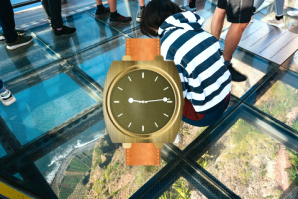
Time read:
9 h 14 min
